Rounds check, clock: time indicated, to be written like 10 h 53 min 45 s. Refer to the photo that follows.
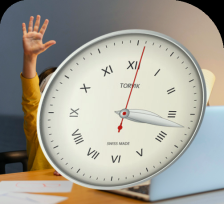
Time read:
3 h 17 min 01 s
